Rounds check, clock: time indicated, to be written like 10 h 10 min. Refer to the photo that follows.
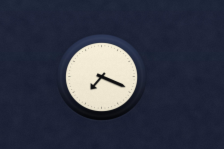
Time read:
7 h 19 min
